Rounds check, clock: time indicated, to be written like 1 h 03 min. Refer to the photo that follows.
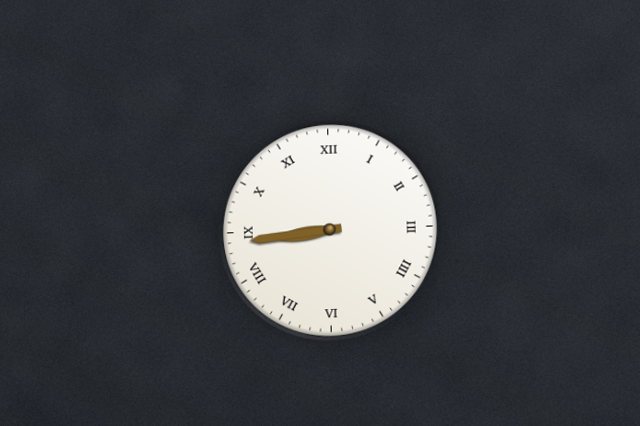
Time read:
8 h 44 min
